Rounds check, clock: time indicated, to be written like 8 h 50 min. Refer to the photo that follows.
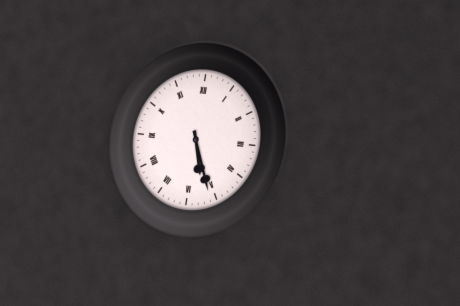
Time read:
5 h 26 min
